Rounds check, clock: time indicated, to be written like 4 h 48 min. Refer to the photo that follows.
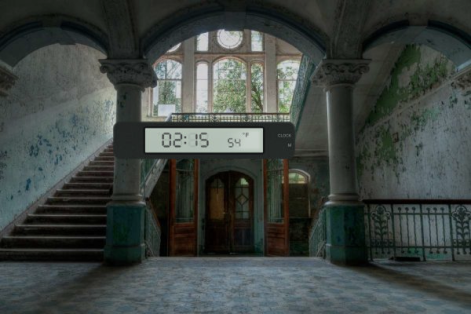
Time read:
2 h 15 min
